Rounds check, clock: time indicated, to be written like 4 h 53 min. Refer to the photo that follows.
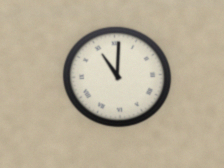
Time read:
11 h 01 min
